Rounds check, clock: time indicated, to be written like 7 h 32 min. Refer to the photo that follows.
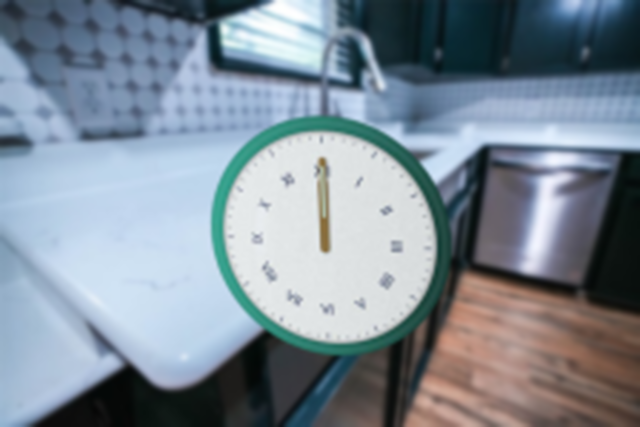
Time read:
12 h 00 min
